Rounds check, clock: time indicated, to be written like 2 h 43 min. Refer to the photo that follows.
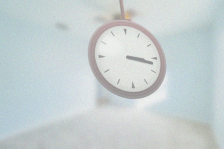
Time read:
3 h 17 min
